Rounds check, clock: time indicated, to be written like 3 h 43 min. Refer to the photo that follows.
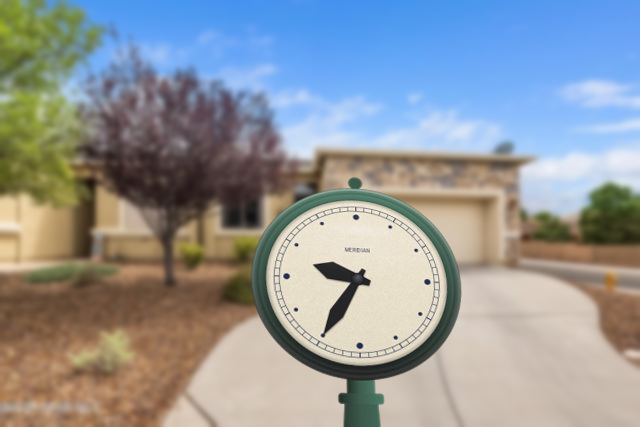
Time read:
9 h 35 min
